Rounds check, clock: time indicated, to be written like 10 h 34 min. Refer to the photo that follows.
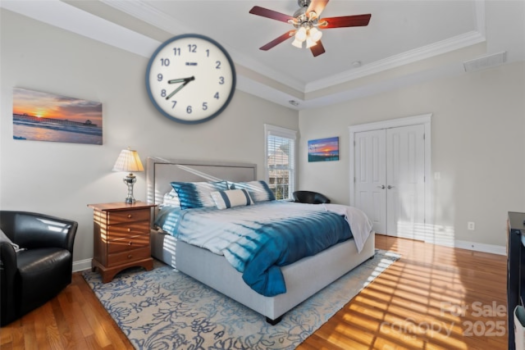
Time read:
8 h 38 min
